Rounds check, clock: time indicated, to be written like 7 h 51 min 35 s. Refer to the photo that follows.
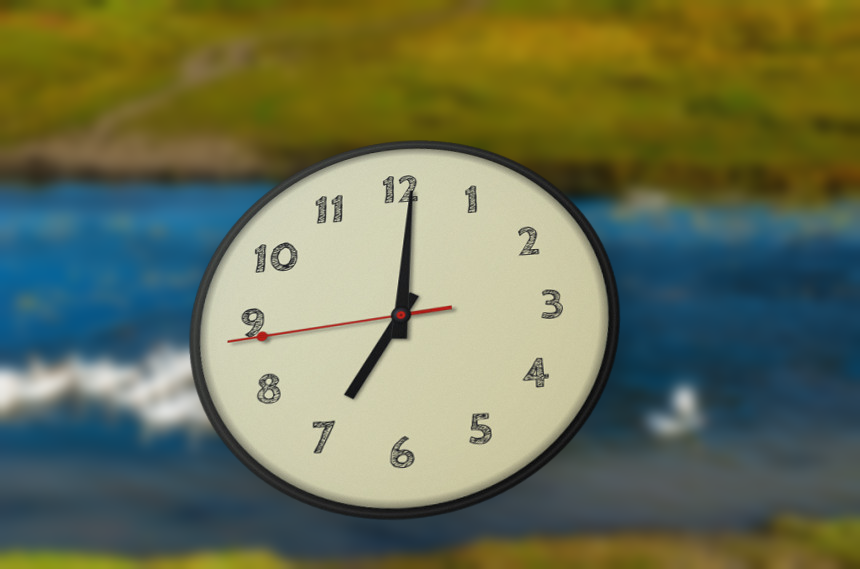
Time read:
7 h 00 min 44 s
